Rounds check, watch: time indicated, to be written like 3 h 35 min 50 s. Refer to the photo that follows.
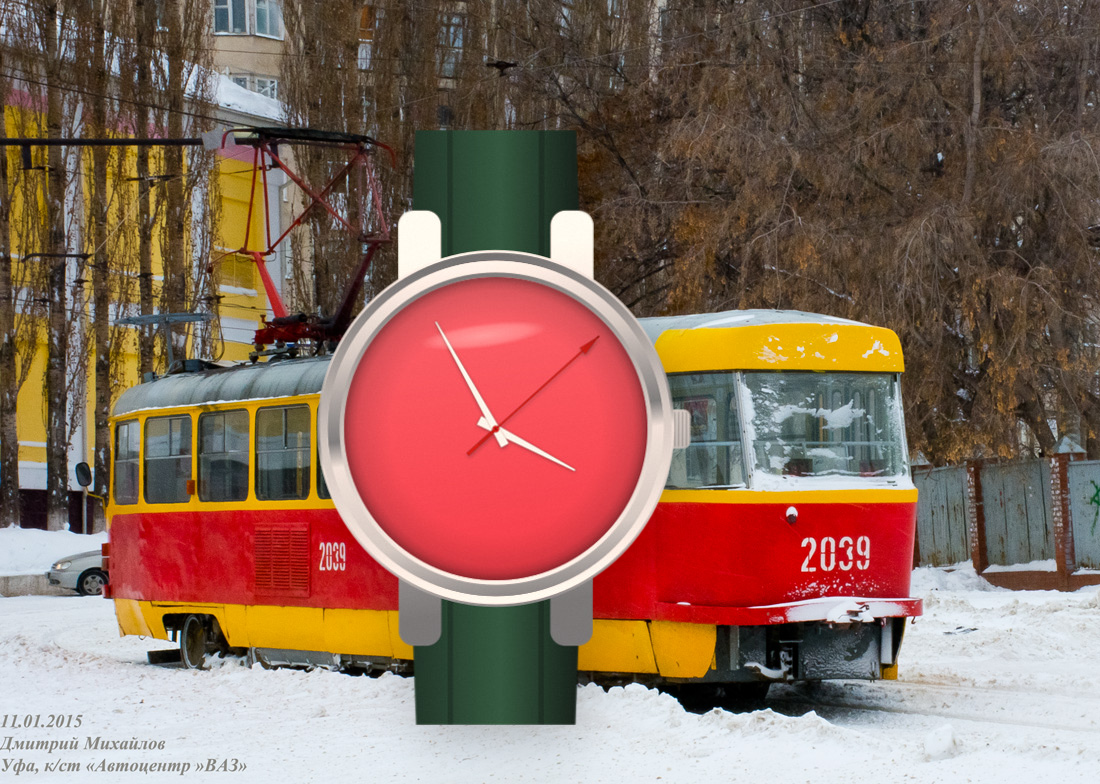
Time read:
3 h 55 min 08 s
